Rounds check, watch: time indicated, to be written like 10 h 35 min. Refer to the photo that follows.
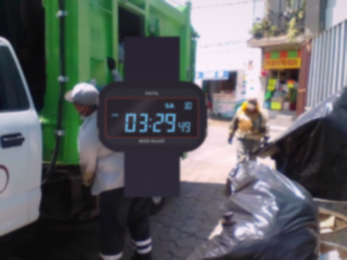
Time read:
3 h 29 min
